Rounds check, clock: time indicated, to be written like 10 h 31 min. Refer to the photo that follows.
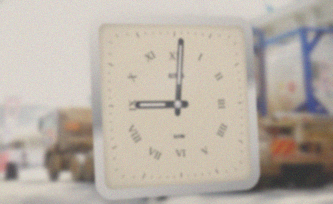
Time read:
9 h 01 min
